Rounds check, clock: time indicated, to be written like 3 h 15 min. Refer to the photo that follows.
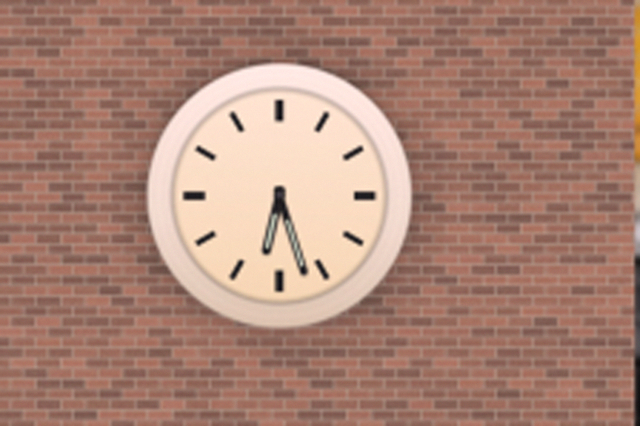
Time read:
6 h 27 min
